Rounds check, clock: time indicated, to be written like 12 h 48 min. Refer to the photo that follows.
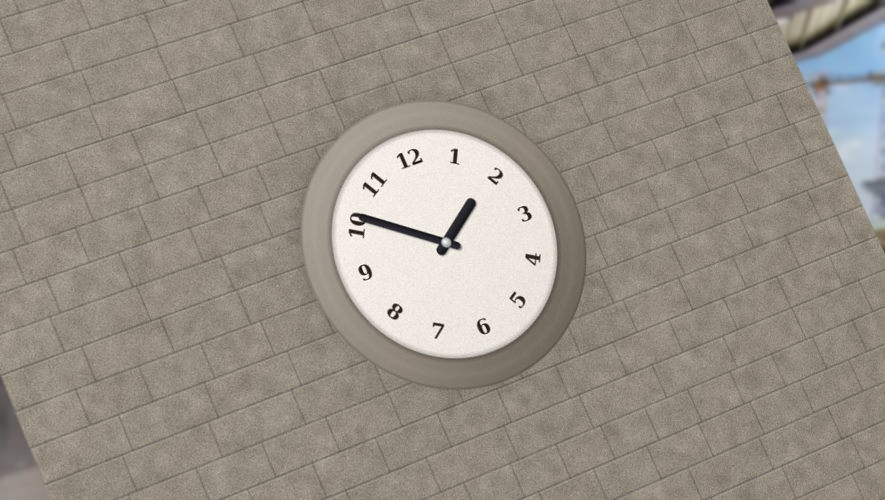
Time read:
1 h 51 min
